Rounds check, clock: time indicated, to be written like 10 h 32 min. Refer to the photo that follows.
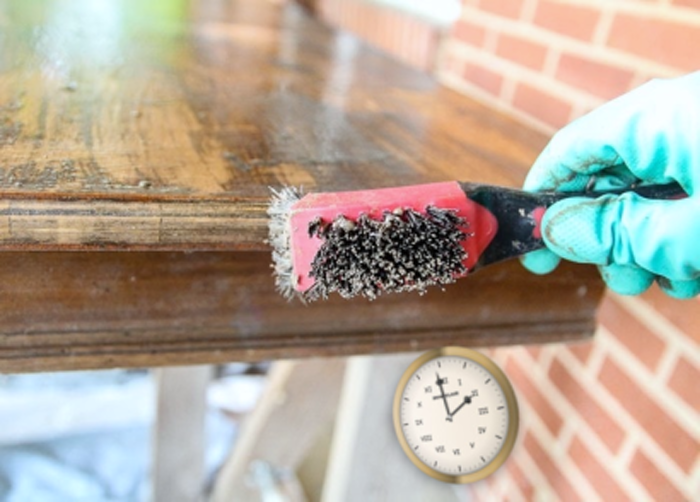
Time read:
1 h 59 min
